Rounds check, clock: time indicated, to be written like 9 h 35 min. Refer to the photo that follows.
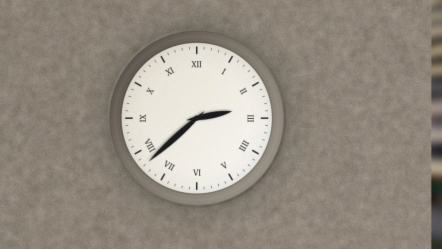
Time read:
2 h 38 min
